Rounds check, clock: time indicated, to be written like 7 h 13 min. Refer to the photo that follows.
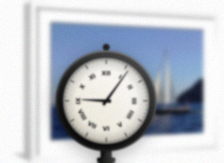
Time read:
9 h 06 min
